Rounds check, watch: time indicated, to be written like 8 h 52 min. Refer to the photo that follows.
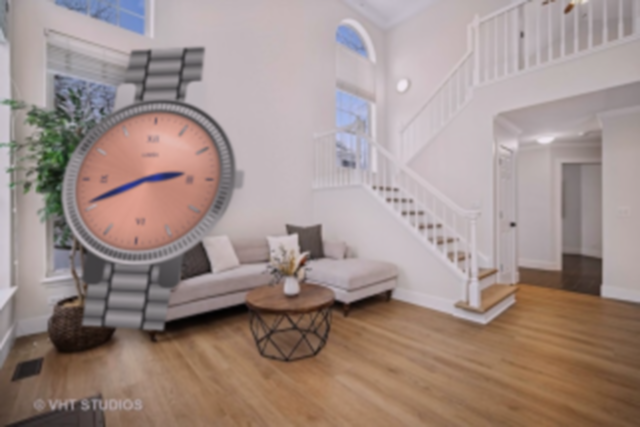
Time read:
2 h 41 min
